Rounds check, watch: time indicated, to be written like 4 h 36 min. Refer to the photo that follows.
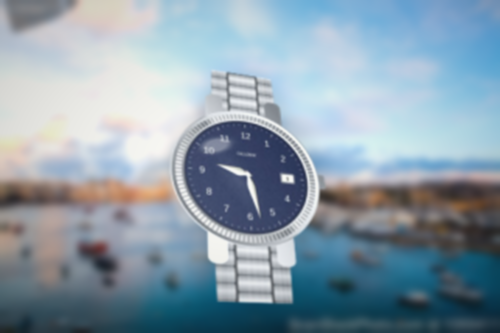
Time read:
9 h 28 min
